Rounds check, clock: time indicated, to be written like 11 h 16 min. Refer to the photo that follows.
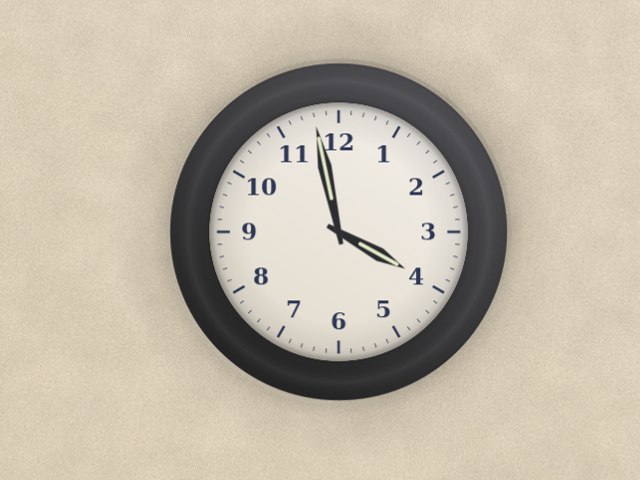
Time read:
3 h 58 min
